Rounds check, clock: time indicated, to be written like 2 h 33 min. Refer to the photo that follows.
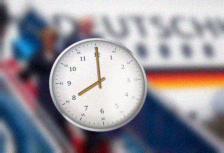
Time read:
8 h 00 min
